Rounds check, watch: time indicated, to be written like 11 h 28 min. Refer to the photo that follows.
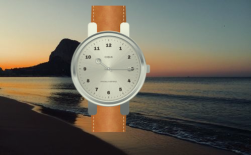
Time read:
10 h 15 min
